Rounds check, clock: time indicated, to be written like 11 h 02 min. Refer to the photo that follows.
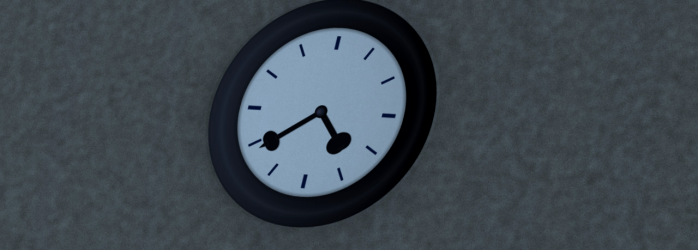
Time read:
4 h 39 min
